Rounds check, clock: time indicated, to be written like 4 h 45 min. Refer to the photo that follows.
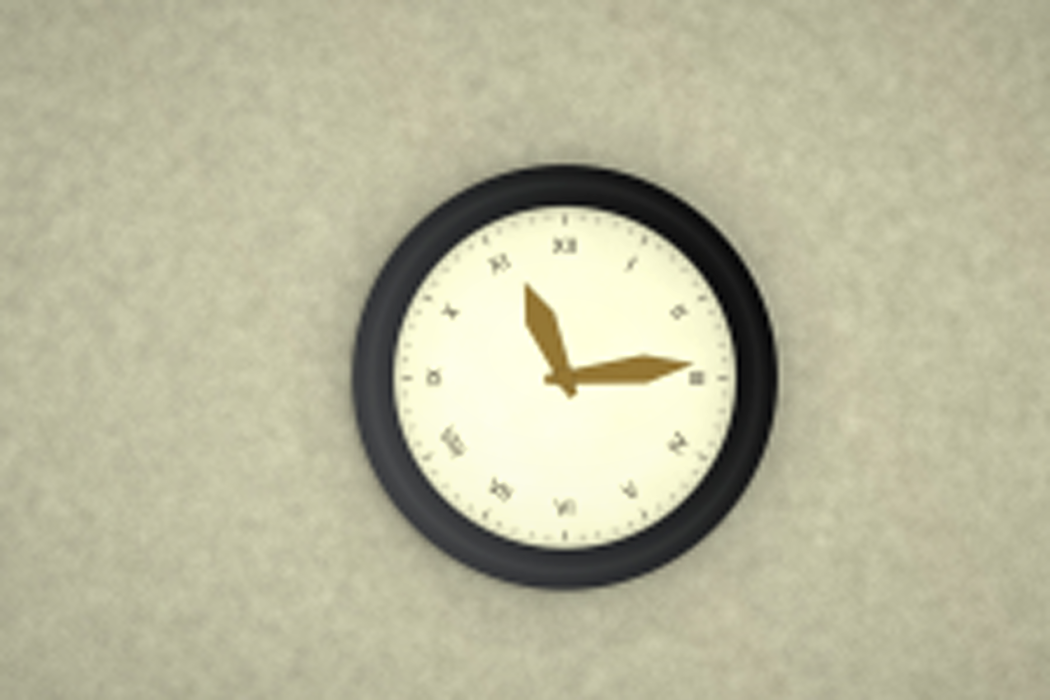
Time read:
11 h 14 min
